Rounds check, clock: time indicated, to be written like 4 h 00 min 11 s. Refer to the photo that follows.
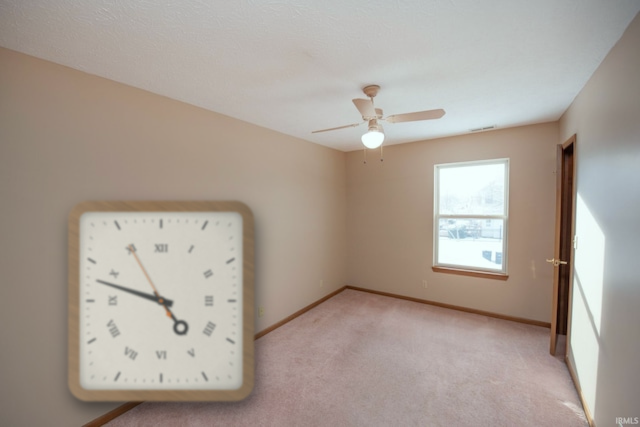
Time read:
4 h 47 min 55 s
